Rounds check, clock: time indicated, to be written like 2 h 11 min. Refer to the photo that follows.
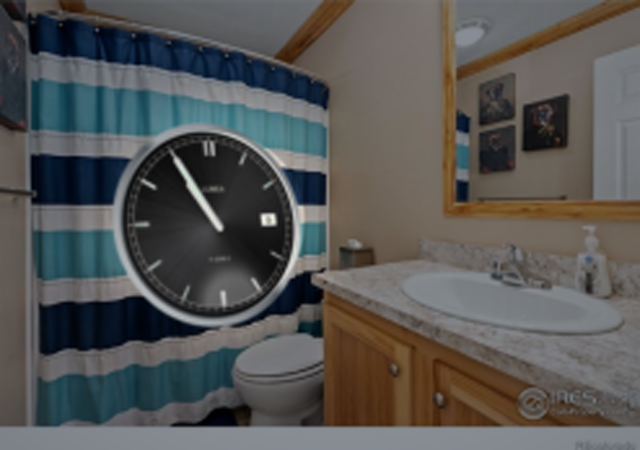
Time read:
10 h 55 min
